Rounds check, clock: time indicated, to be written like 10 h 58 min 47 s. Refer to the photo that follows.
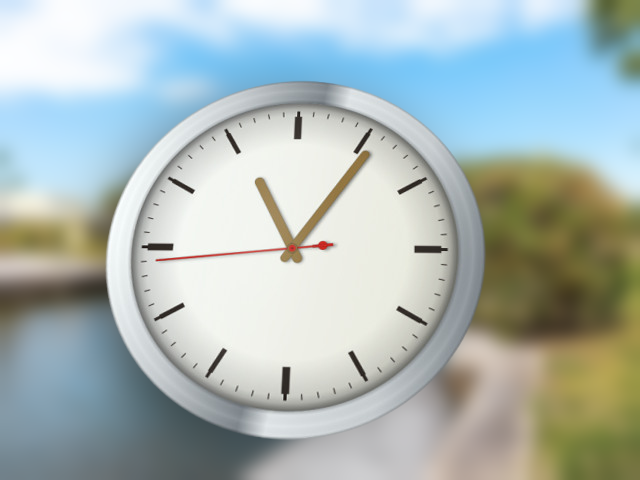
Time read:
11 h 05 min 44 s
